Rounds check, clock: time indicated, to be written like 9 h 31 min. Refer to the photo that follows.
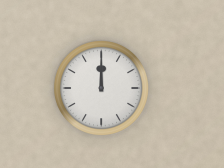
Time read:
12 h 00 min
